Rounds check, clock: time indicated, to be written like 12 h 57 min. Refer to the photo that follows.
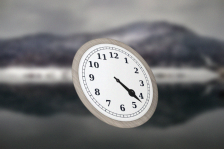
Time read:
4 h 22 min
